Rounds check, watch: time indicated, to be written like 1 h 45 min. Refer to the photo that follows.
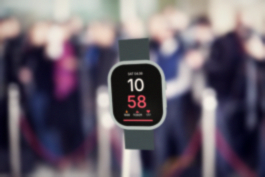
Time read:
10 h 58 min
